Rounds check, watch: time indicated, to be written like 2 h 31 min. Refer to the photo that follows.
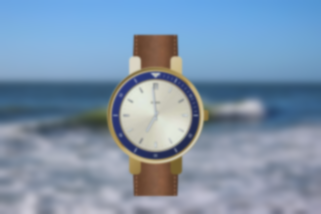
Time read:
6 h 59 min
